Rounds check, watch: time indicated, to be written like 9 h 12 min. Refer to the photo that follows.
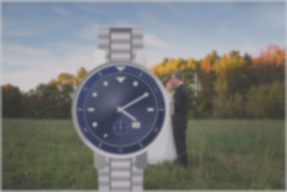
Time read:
4 h 10 min
